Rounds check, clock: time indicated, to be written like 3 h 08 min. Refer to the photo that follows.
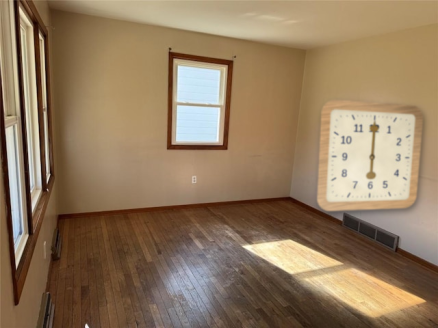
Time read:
6 h 00 min
